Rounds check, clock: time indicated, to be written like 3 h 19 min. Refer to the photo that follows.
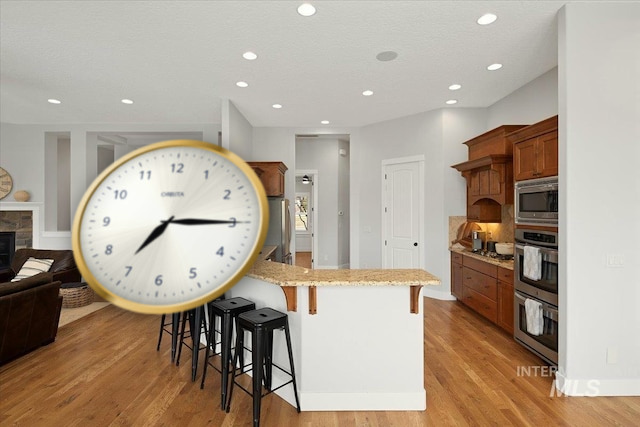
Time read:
7 h 15 min
